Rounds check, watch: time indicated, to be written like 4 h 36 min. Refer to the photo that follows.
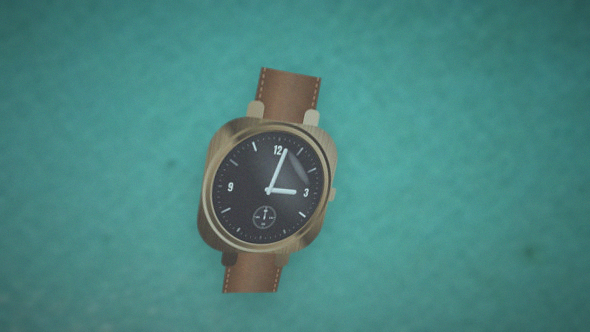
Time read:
3 h 02 min
